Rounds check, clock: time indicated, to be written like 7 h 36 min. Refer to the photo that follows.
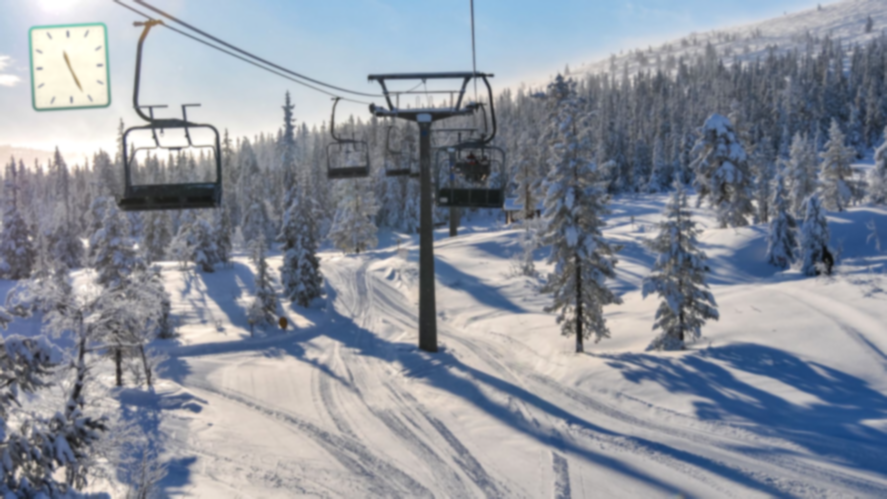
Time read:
11 h 26 min
